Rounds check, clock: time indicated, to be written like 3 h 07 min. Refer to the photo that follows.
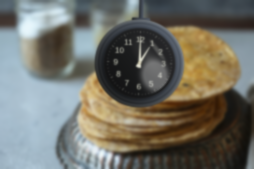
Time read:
1 h 00 min
